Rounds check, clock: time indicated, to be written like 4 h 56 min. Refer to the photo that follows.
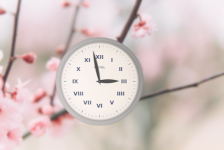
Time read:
2 h 58 min
